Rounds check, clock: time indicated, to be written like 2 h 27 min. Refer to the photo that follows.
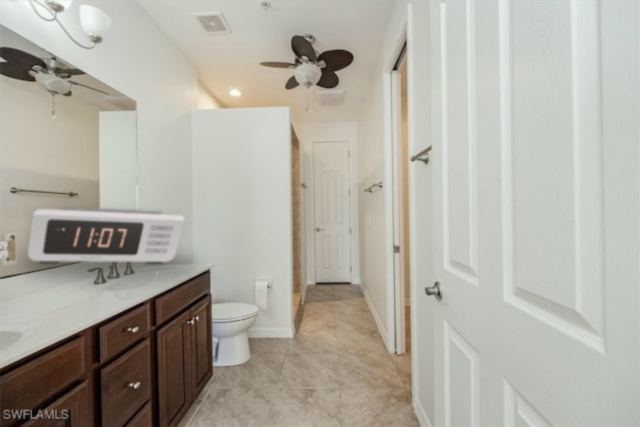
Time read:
11 h 07 min
